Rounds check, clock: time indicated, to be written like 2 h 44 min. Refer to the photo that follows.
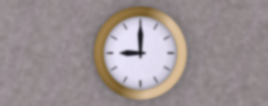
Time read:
9 h 00 min
